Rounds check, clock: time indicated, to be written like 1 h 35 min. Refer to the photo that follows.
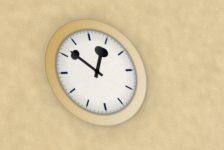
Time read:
12 h 52 min
